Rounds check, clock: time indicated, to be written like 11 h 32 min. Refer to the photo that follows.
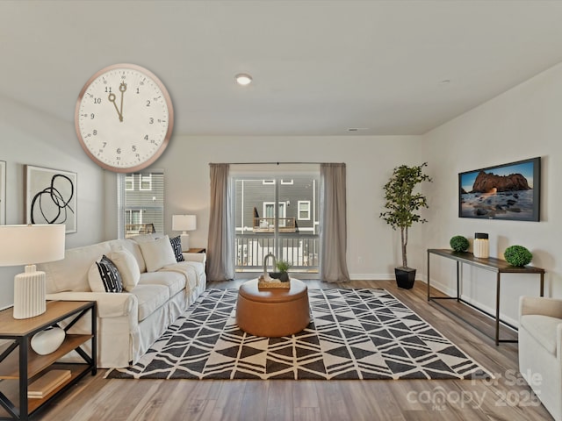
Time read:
11 h 00 min
